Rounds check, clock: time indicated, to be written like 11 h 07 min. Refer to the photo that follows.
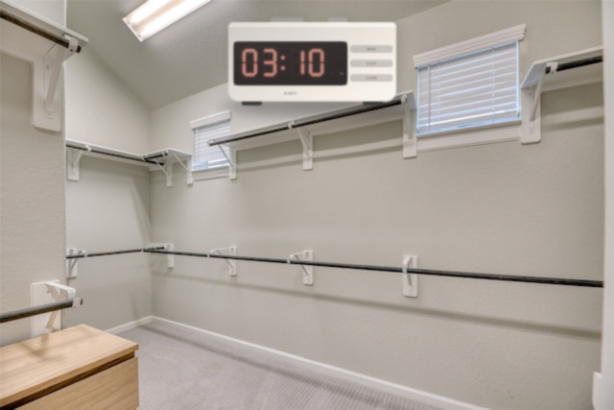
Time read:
3 h 10 min
